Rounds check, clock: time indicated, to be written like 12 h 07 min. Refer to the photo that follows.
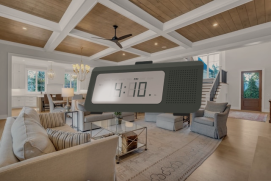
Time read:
4 h 10 min
